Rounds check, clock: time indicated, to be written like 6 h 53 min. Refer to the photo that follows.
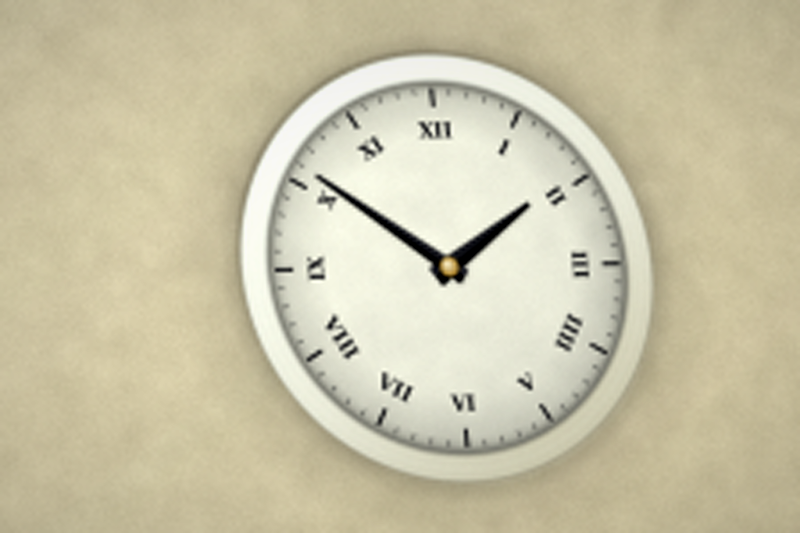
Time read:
1 h 51 min
